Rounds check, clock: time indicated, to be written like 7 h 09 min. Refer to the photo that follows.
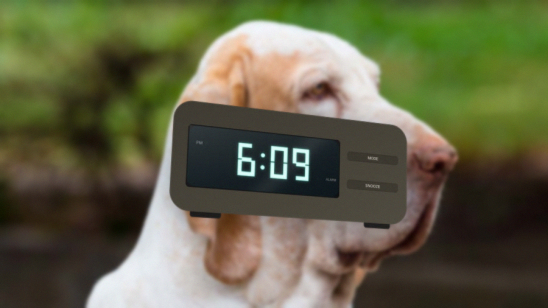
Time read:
6 h 09 min
